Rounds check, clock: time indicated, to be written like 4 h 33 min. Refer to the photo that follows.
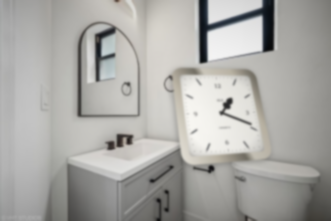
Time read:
1 h 19 min
